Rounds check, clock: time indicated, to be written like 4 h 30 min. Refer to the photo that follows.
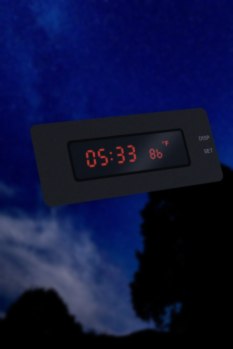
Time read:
5 h 33 min
